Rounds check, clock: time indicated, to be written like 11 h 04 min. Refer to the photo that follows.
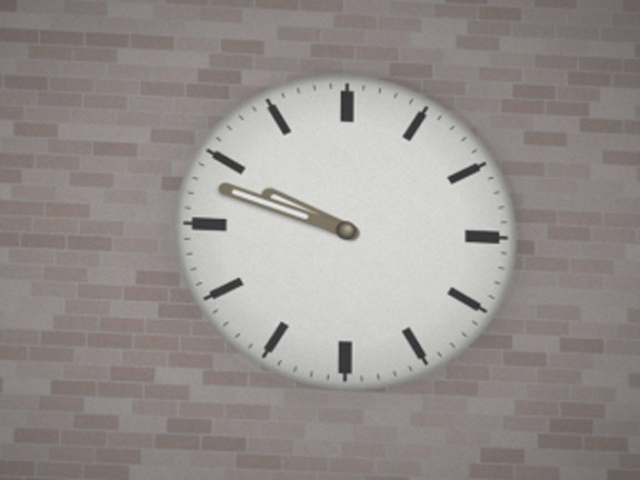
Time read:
9 h 48 min
